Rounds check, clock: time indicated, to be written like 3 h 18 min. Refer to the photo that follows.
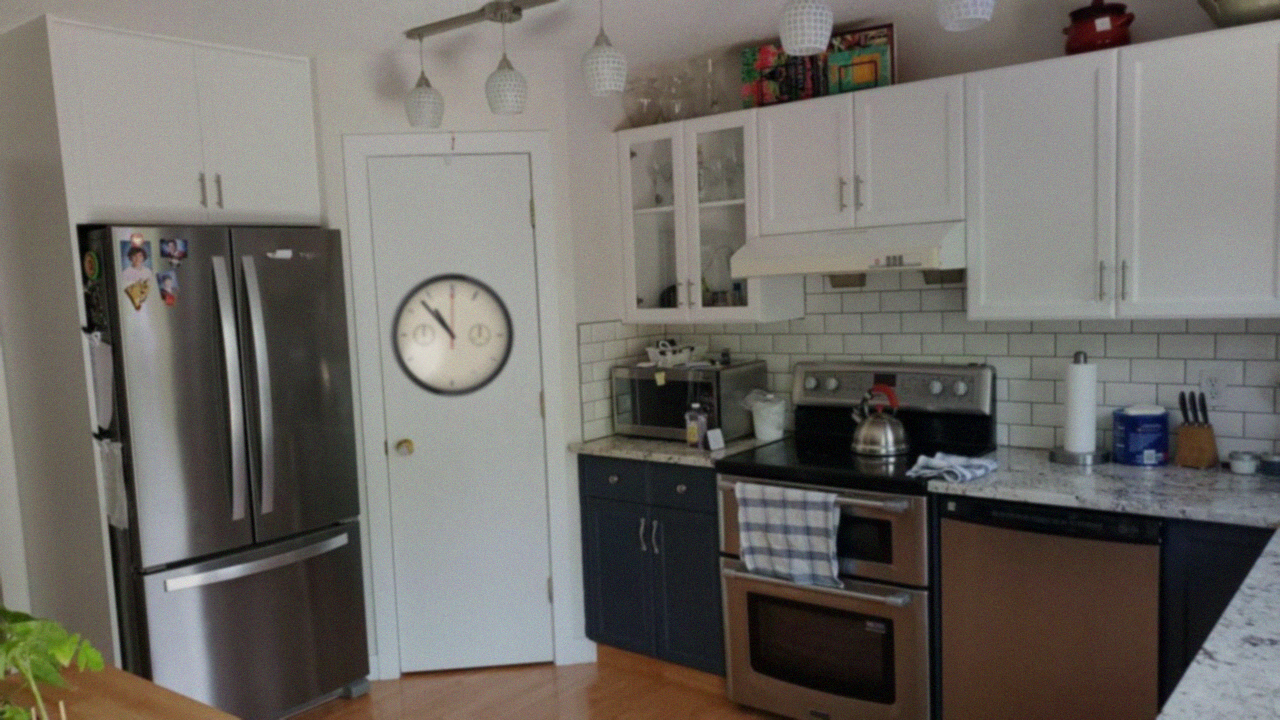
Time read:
10 h 53 min
